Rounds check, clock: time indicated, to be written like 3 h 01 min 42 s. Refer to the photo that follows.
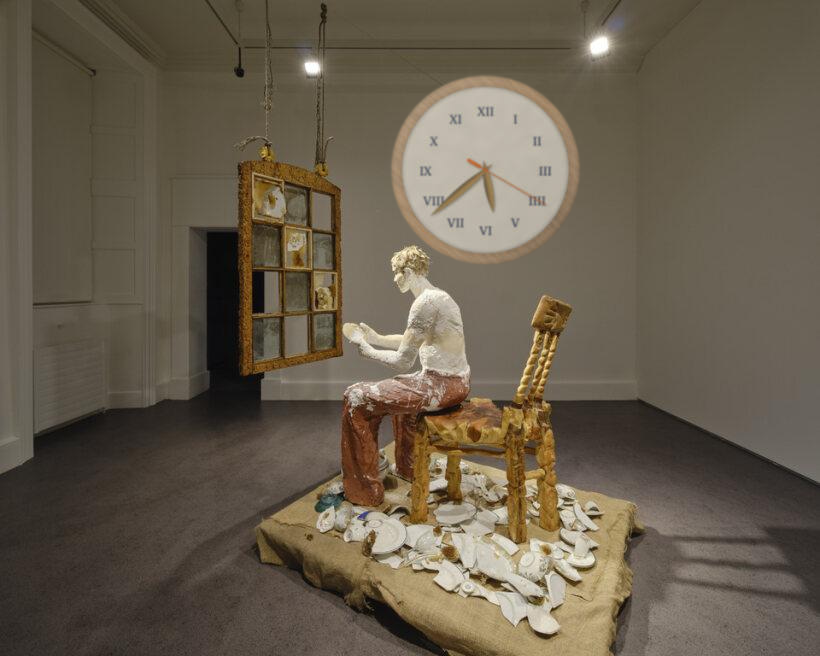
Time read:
5 h 38 min 20 s
